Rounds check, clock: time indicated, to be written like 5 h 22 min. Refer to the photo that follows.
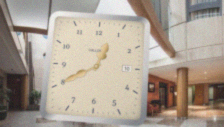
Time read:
12 h 40 min
